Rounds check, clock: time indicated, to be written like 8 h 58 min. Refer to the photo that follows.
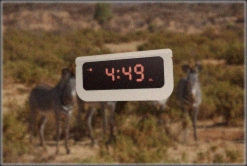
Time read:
4 h 49 min
